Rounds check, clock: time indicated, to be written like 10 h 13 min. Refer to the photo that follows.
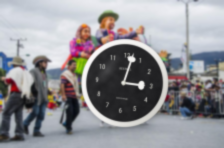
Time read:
3 h 02 min
